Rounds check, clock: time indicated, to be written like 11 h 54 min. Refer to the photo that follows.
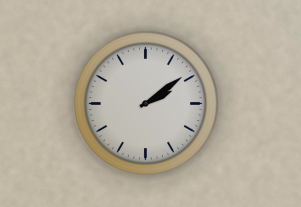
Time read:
2 h 09 min
